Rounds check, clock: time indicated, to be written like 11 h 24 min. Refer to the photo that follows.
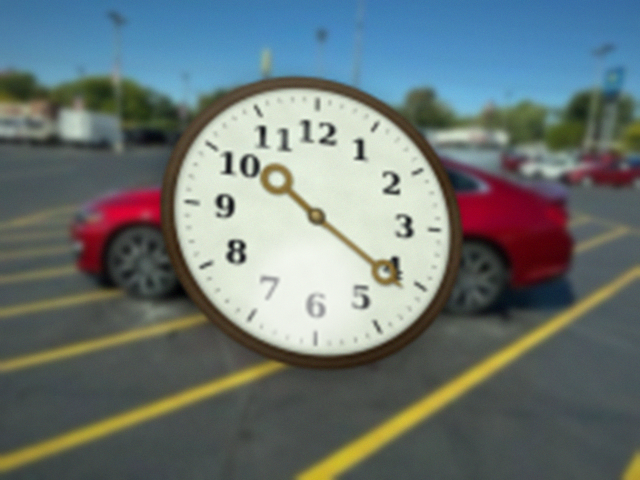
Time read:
10 h 21 min
